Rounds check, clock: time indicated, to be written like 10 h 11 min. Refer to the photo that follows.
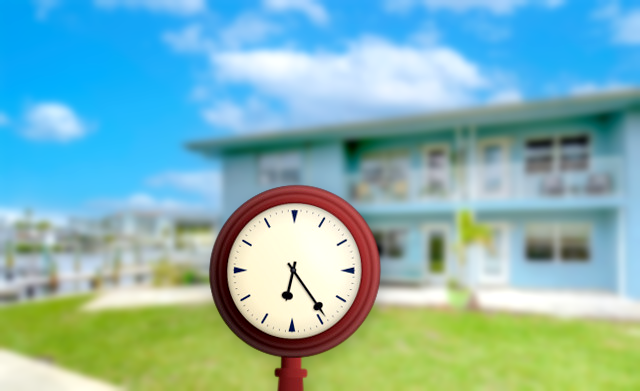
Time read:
6 h 24 min
